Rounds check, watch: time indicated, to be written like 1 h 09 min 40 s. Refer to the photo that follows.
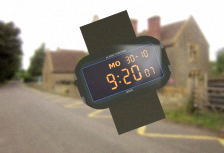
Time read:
9 h 20 min 07 s
